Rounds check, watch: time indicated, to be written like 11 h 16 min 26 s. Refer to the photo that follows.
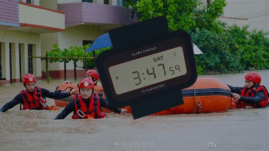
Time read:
3 h 47 min 59 s
